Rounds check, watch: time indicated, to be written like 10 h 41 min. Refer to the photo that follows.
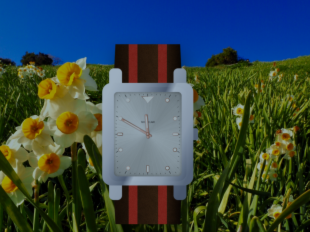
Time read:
11 h 50 min
